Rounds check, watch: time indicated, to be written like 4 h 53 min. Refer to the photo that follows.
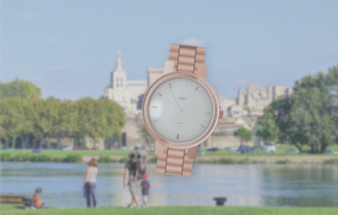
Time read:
9 h 54 min
